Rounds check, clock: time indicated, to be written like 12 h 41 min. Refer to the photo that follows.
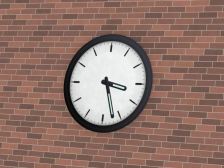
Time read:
3 h 27 min
